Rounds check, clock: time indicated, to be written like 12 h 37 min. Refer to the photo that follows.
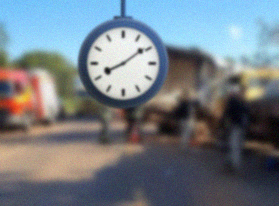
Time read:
8 h 09 min
